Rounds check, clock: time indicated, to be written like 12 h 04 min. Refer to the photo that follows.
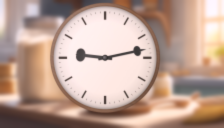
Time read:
9 h 13 min
